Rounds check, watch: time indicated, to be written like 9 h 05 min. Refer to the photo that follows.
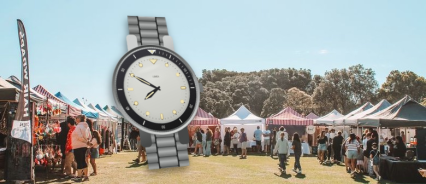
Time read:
7 h 50 min
